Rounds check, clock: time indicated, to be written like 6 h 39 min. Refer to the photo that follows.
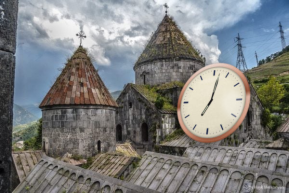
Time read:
7 h 02 min
